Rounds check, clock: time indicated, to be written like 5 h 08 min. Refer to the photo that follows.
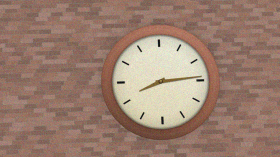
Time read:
8 h 14 min
